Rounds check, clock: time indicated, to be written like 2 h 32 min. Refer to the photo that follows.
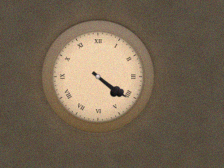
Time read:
4 h 21 min
